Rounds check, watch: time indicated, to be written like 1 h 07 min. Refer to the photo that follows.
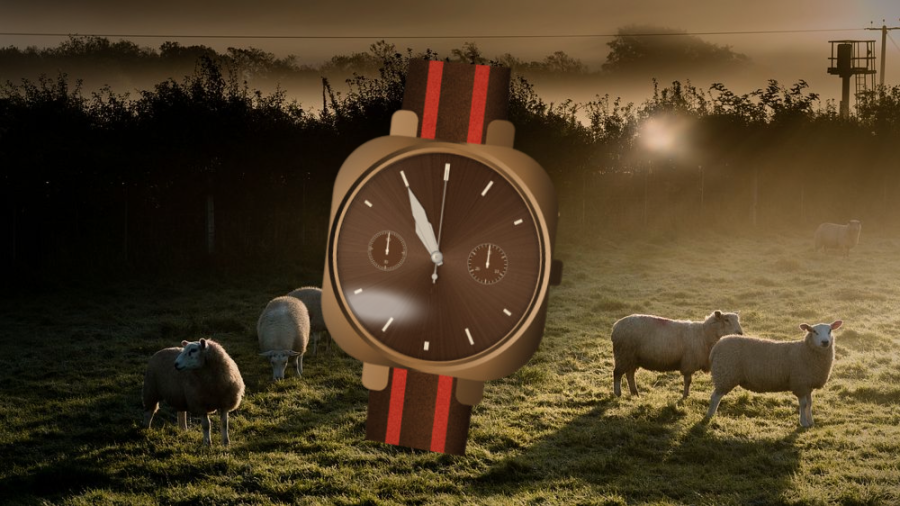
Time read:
10 h 55 min
